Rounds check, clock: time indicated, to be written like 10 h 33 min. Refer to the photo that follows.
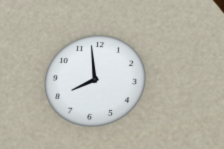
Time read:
7 h 58 min
